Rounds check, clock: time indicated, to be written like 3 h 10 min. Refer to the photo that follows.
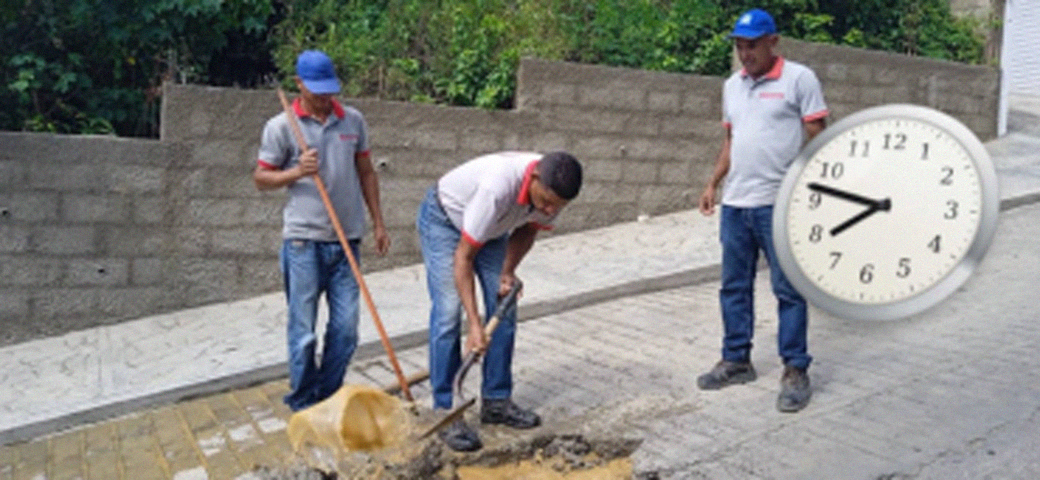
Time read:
7 h 47 min
